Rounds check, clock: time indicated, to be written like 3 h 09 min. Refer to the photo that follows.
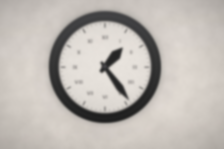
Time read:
1 h 24 min
